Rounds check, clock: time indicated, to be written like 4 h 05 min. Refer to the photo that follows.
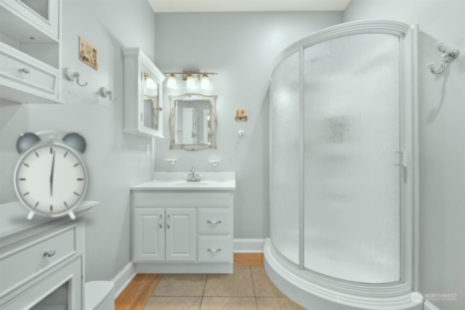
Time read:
6 h 01 min
